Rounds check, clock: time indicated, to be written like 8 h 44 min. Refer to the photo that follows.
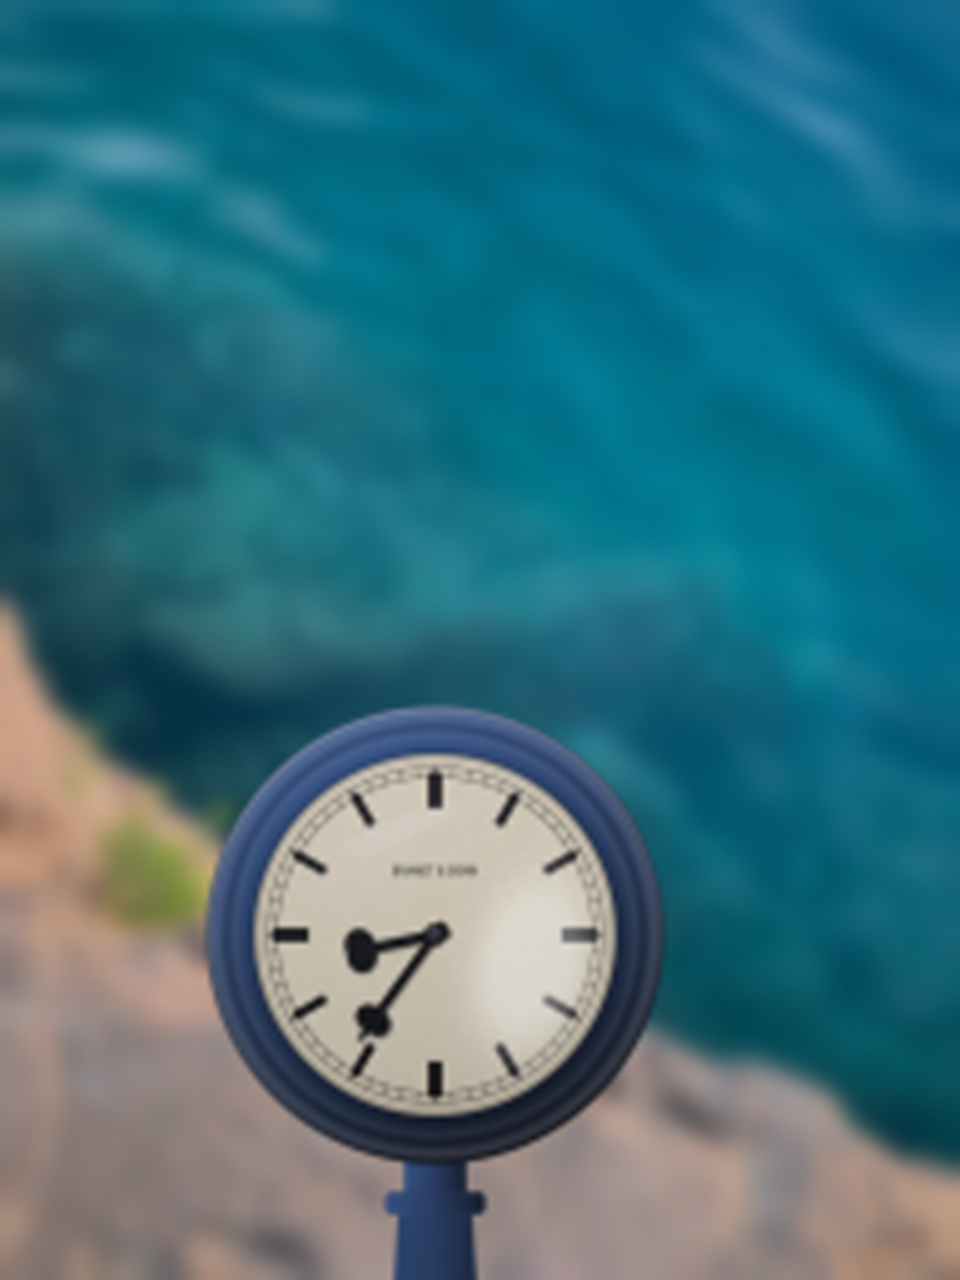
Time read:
8 h 36 min
